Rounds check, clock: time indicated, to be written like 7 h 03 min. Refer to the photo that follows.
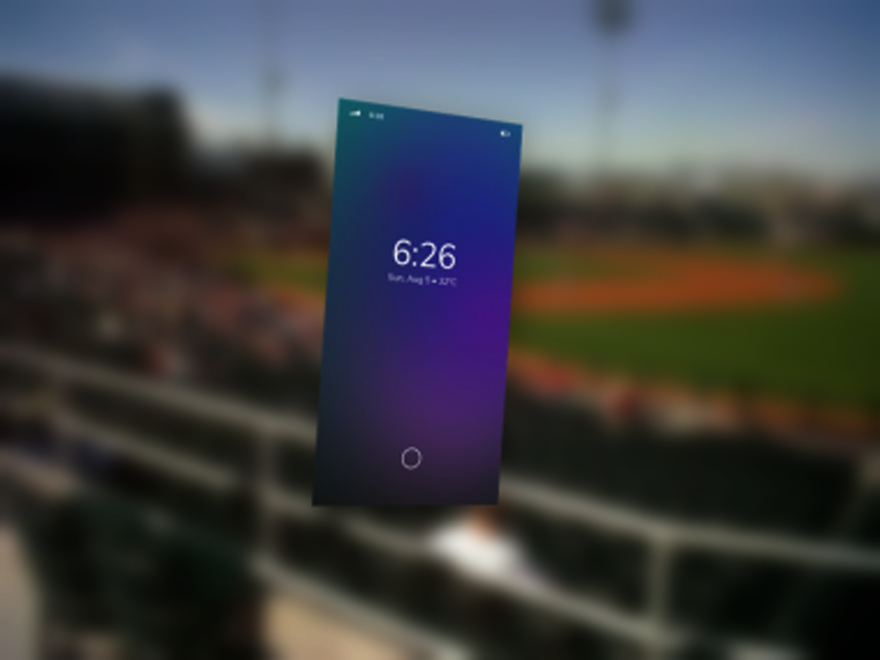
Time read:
6 h 26 min
